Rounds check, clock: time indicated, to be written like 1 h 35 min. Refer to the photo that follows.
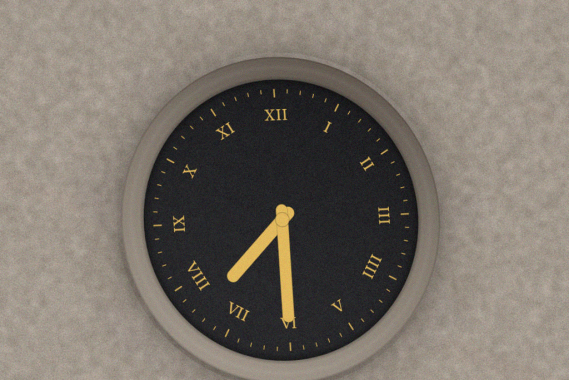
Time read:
7 h 30 min
